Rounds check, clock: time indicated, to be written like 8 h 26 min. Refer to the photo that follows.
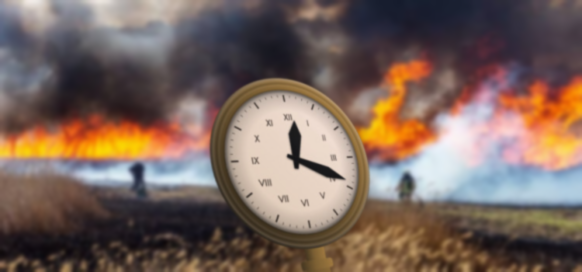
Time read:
12 h 19 min
